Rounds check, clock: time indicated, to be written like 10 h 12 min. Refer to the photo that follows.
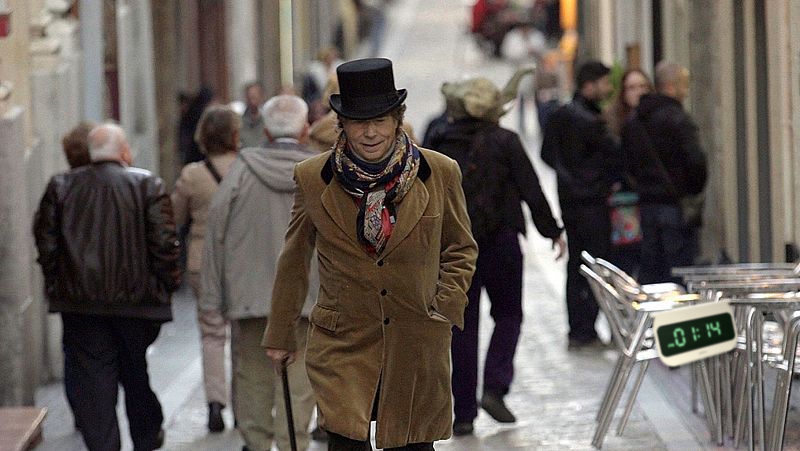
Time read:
1 h 14 min
